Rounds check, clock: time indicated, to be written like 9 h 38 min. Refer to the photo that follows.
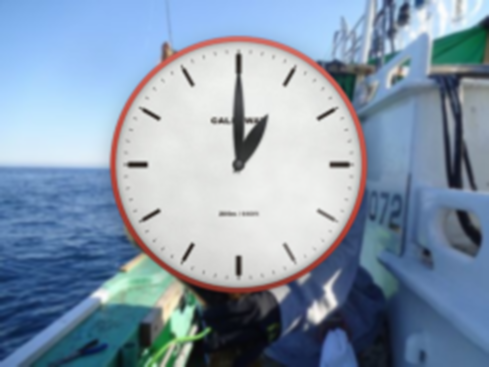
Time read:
1 h 00 min
